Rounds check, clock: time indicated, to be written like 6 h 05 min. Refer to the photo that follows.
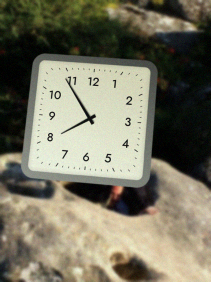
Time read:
7 h 54 min
